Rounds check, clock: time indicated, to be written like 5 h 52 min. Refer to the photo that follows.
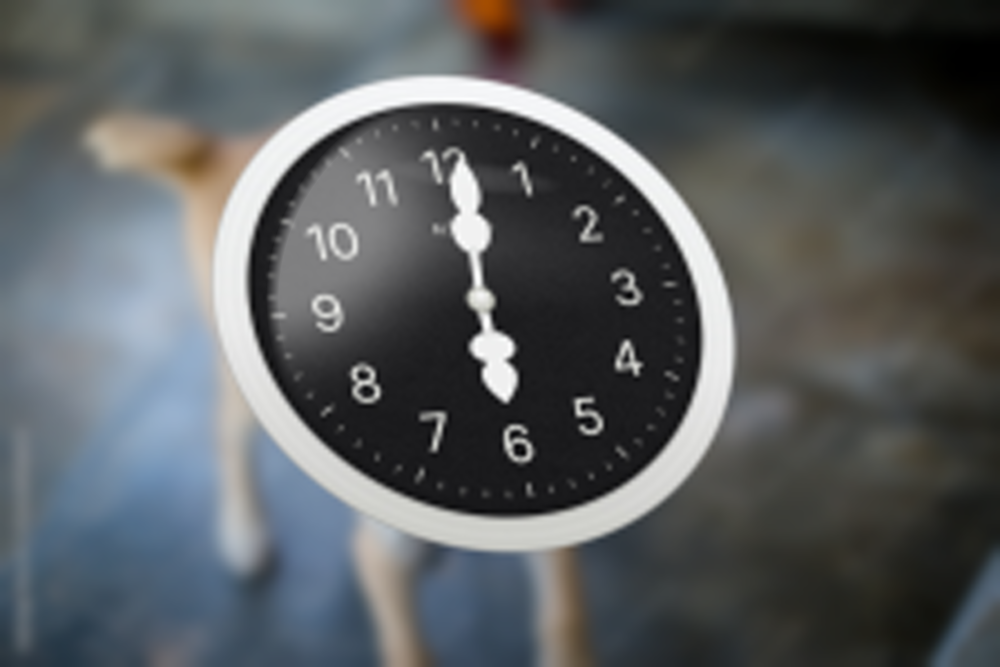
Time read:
6 h 01 min
